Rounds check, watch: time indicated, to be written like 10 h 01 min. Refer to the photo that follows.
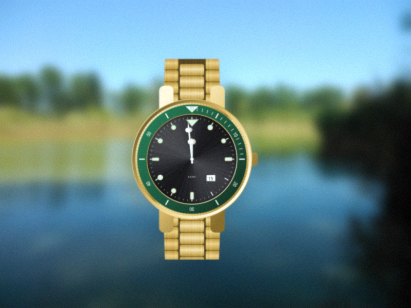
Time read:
11 h 59 min
